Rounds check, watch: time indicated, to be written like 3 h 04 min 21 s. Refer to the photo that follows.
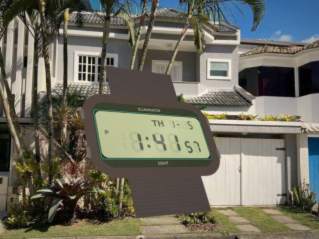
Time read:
1 h 41 min 57 s
